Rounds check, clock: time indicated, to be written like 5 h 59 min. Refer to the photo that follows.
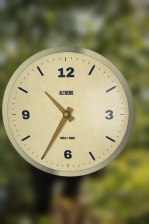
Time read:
10 h 35 min
